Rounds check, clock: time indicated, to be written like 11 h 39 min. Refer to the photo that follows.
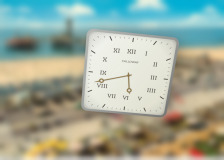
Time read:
5 h 42 min
